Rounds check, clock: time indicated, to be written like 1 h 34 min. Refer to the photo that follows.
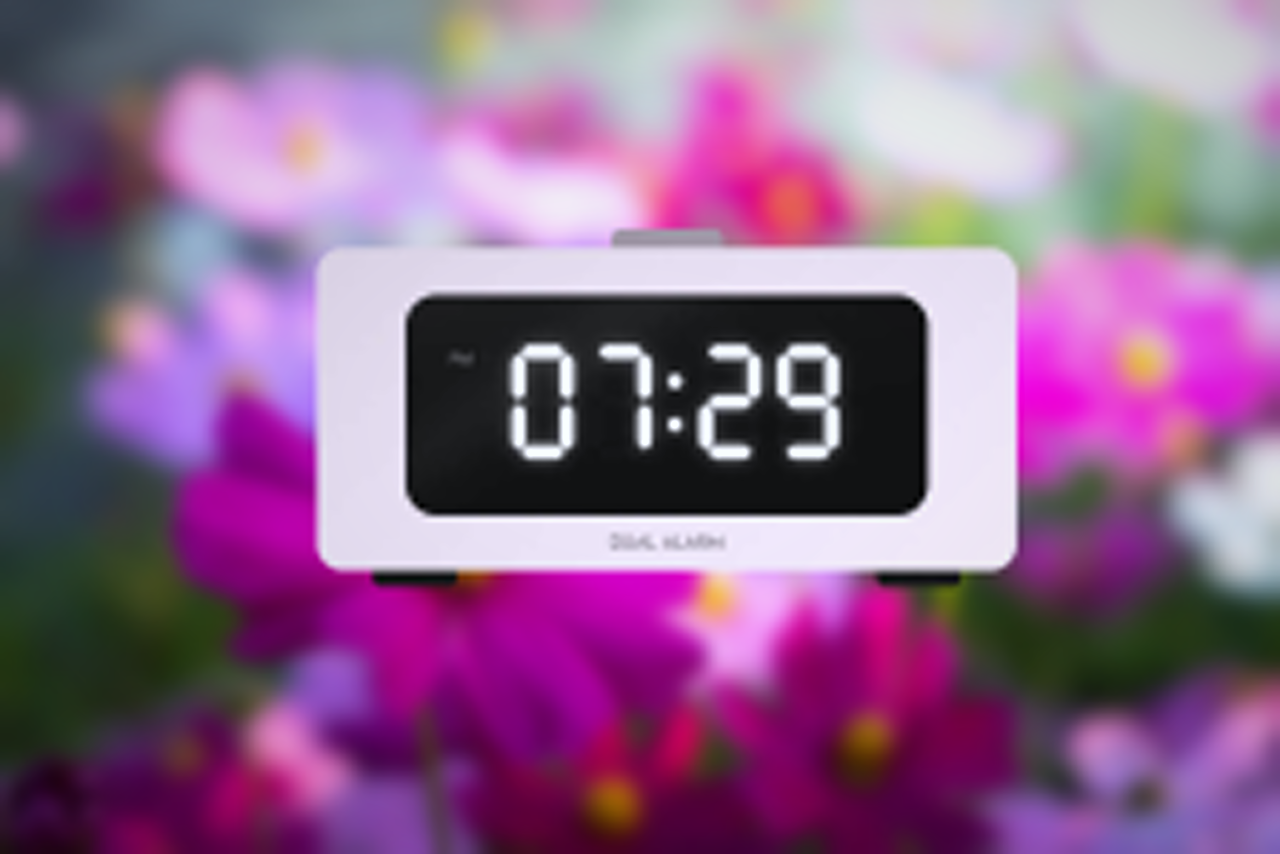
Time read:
7 h 29 min
